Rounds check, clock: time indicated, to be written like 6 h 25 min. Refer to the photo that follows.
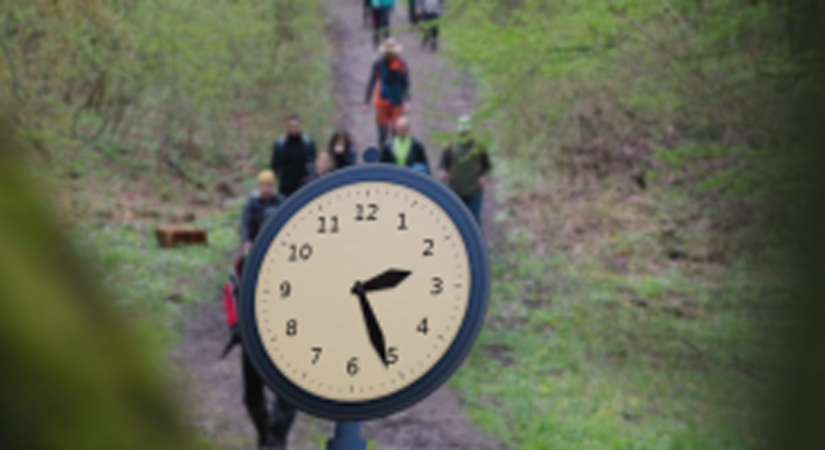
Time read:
2 h 26 min
